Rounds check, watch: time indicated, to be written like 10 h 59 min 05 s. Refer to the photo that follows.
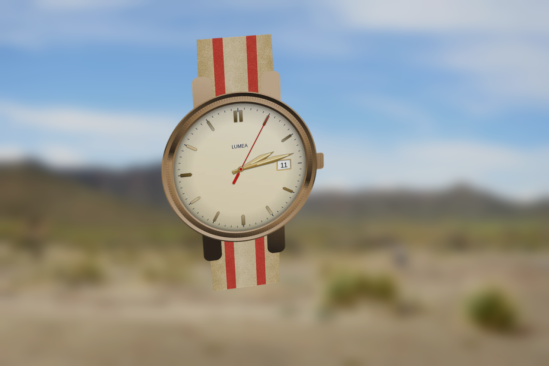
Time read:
2 h 13 min 05 s
